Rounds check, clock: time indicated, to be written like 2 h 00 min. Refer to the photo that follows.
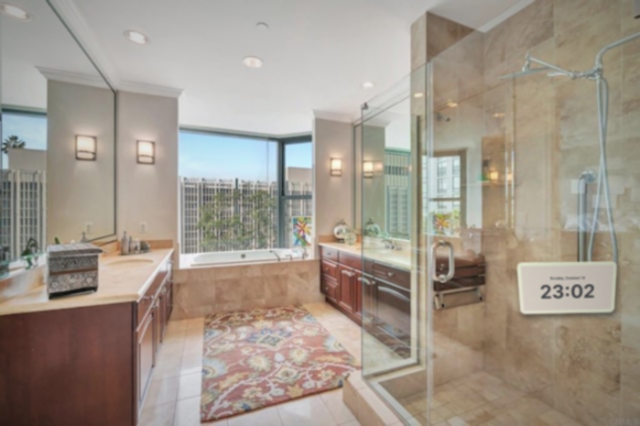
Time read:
23 h 02 min
